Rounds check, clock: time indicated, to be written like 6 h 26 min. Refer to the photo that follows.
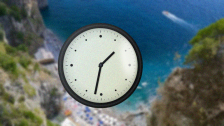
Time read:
1 h 32 min
